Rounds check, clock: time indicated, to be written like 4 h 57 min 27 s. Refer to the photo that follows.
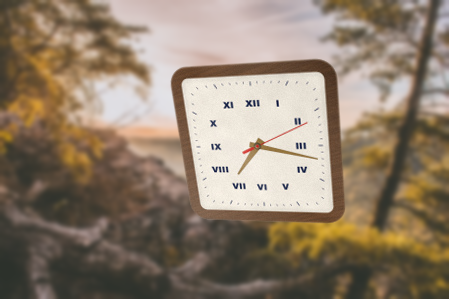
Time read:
7 h 17 min 11 s
